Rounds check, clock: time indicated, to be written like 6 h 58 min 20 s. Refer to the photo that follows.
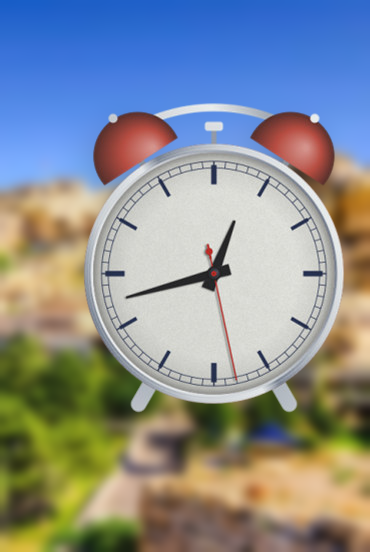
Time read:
12 h 42 min 28 s
